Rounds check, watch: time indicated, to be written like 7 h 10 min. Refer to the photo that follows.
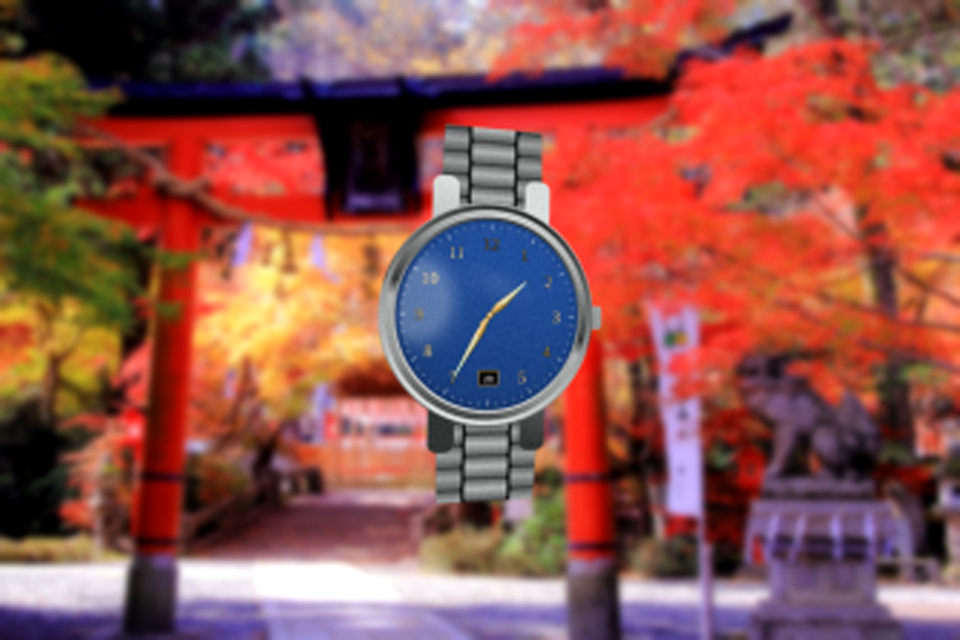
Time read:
1 h 35 min
